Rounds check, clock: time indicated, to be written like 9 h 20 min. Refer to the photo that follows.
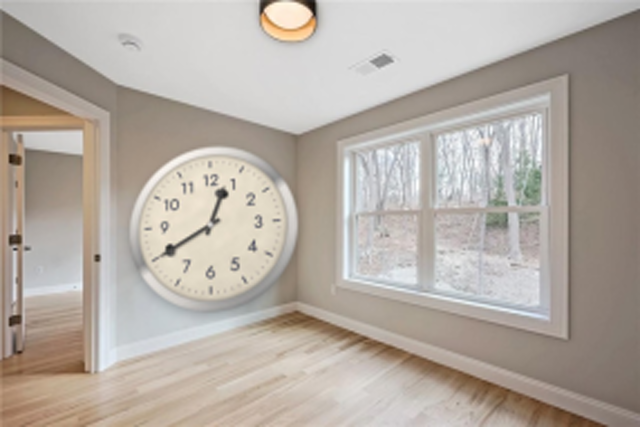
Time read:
12 h 40 min
